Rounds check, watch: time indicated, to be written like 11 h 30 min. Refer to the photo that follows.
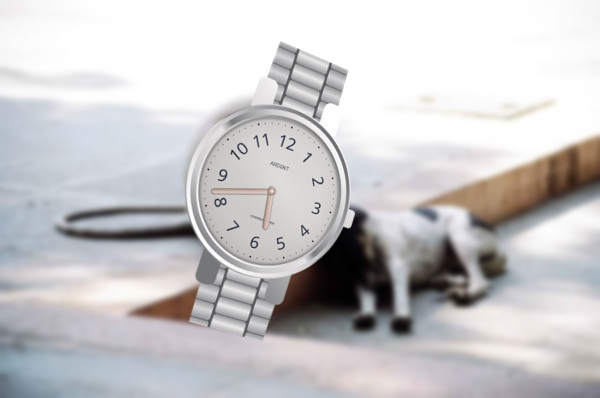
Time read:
5 h 42 min
